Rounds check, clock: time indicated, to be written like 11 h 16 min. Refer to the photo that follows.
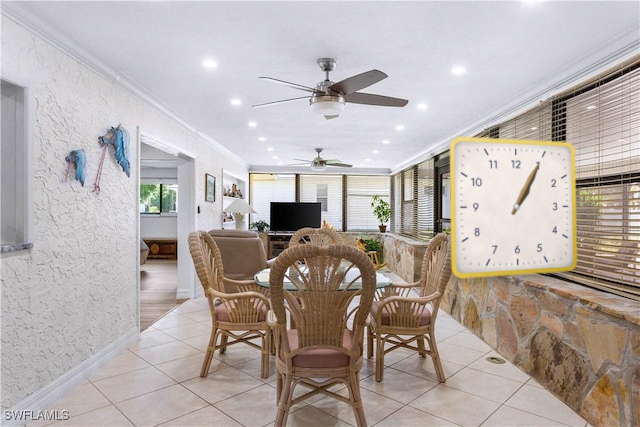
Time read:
1 h 05 min
